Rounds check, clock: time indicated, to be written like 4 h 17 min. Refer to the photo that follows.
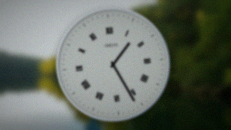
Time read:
1 h 26 min
